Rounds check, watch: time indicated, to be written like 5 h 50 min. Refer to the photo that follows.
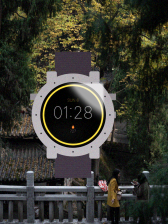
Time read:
1 h 28 min
